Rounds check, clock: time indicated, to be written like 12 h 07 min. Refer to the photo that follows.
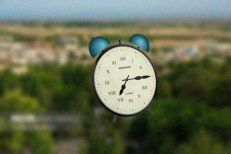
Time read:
7 h 15 min
